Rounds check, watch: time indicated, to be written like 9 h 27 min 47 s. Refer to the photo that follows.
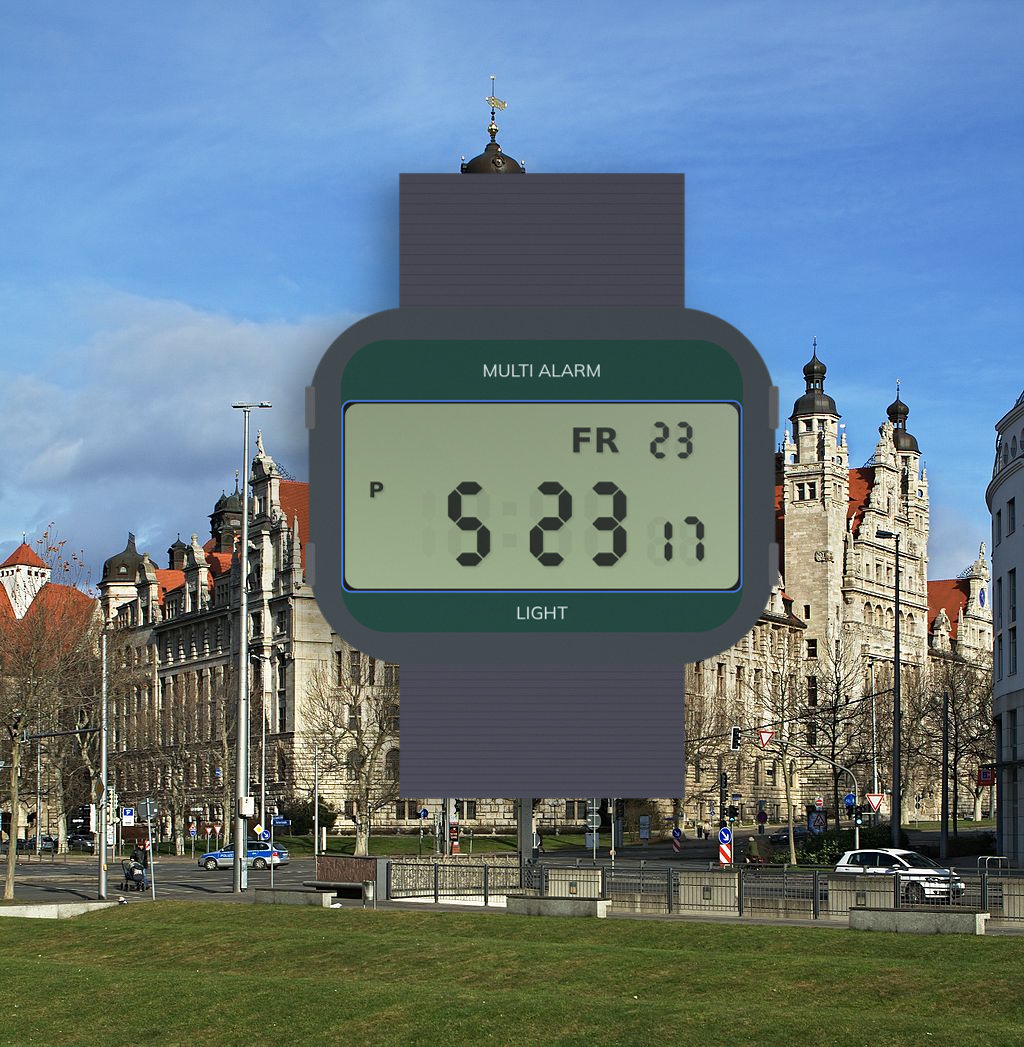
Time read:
5 h 23 min 17 s
